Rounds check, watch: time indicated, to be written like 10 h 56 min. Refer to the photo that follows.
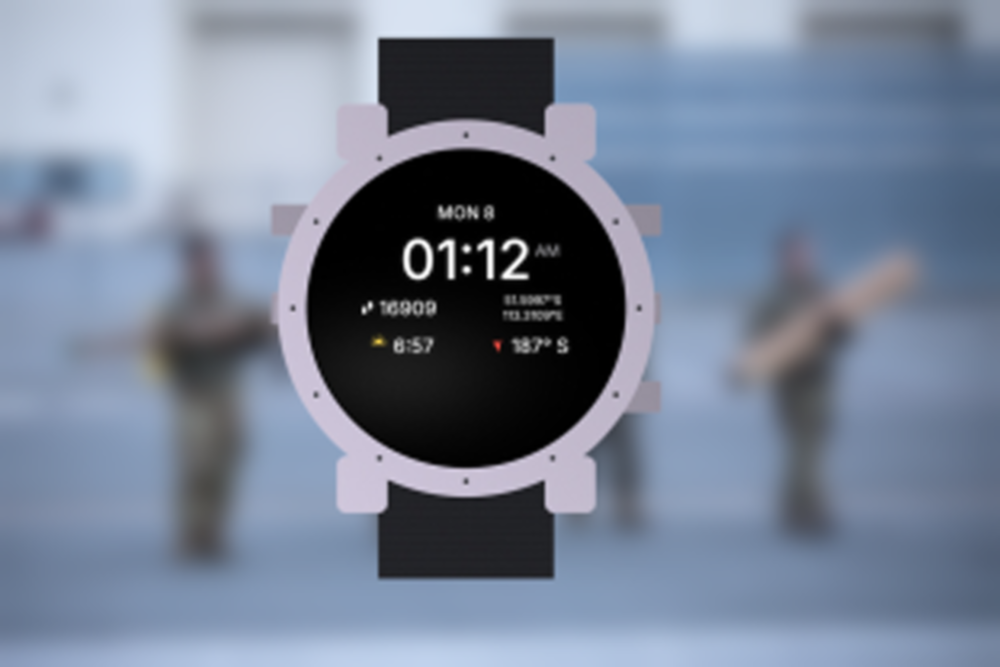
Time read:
1 h 12 min
